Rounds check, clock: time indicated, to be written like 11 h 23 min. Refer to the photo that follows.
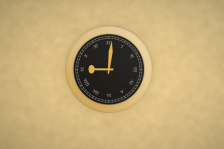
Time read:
9 h 01 min
